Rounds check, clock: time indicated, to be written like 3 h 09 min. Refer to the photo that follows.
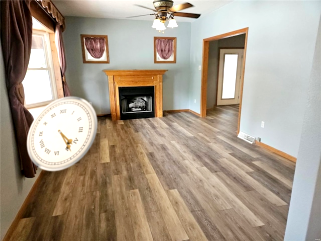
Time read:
4 h 24 min
